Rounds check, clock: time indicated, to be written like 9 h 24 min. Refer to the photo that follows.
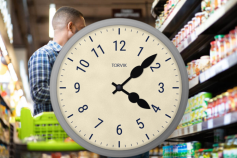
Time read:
4 h 08 min
